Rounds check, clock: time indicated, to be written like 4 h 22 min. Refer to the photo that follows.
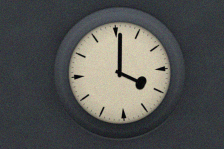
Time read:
4 h 01 min
